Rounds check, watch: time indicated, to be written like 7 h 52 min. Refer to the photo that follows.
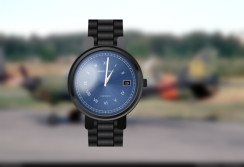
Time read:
1 h 01 min
